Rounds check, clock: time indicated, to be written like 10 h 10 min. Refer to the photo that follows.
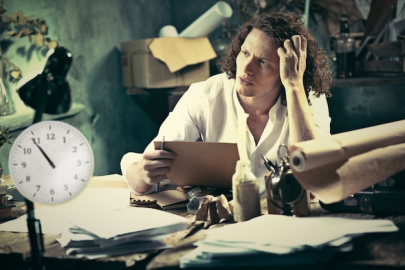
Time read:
10 h 54 min
